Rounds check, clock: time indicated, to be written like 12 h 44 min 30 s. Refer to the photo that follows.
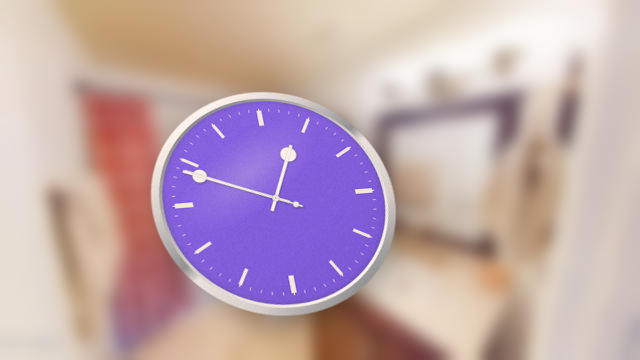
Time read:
12 h 48 min 49 s
